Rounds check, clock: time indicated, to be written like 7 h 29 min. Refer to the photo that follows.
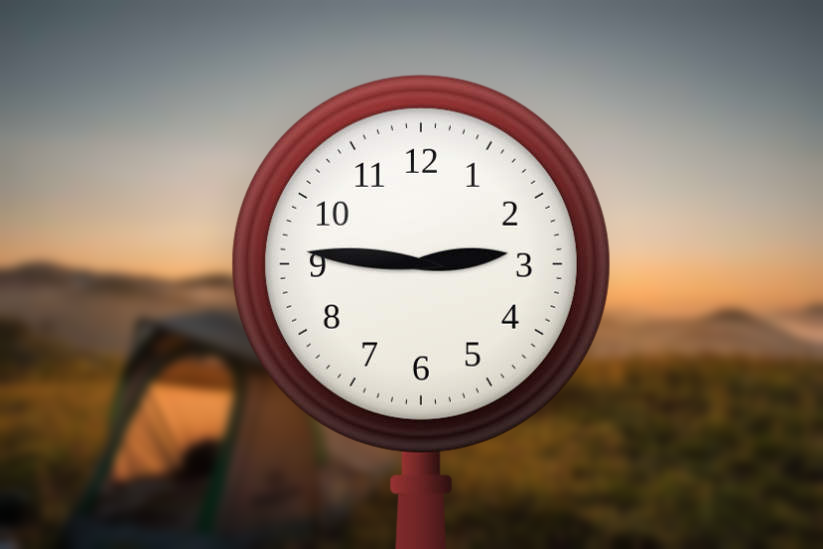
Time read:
2 h 46 min
